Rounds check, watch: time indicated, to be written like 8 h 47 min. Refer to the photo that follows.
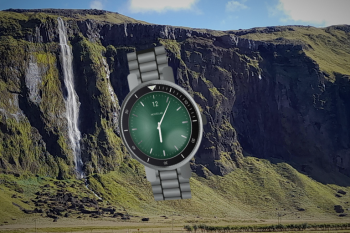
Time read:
6 h 06 min
